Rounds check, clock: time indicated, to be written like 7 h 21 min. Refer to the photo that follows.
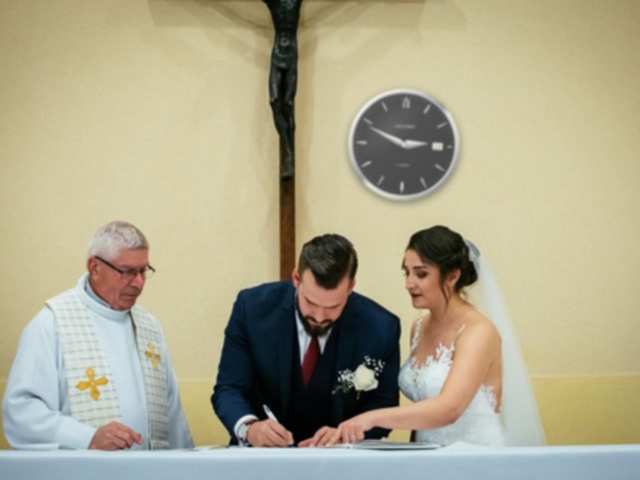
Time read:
2 h 49 min
